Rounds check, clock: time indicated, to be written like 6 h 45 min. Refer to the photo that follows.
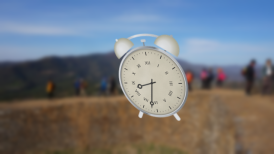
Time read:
8 h 32 min
